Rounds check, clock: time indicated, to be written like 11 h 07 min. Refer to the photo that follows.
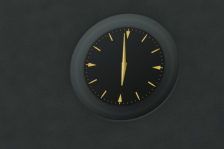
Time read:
5 h 59 min
